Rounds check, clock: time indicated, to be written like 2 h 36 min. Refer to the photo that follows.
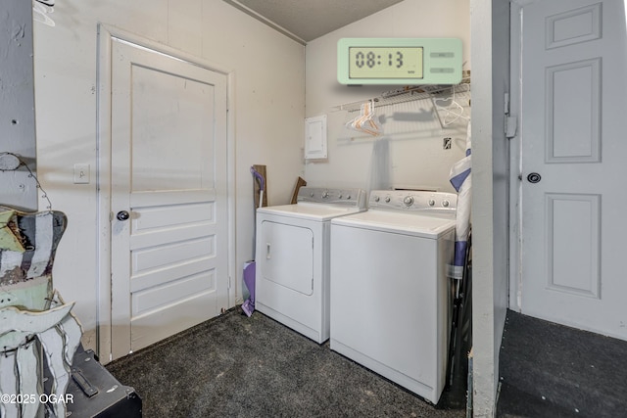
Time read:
8 h 13 min
